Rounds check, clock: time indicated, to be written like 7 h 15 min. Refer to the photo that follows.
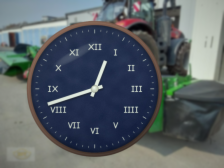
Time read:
12 h 42 min
